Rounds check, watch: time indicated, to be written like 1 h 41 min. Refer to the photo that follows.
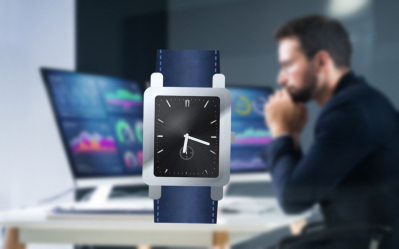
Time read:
6 h 18 min
